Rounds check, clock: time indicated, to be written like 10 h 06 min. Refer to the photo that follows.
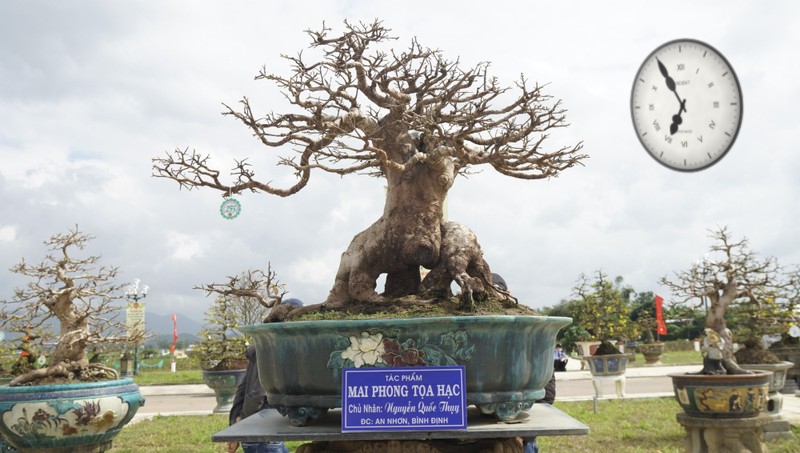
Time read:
6 h 55 min
